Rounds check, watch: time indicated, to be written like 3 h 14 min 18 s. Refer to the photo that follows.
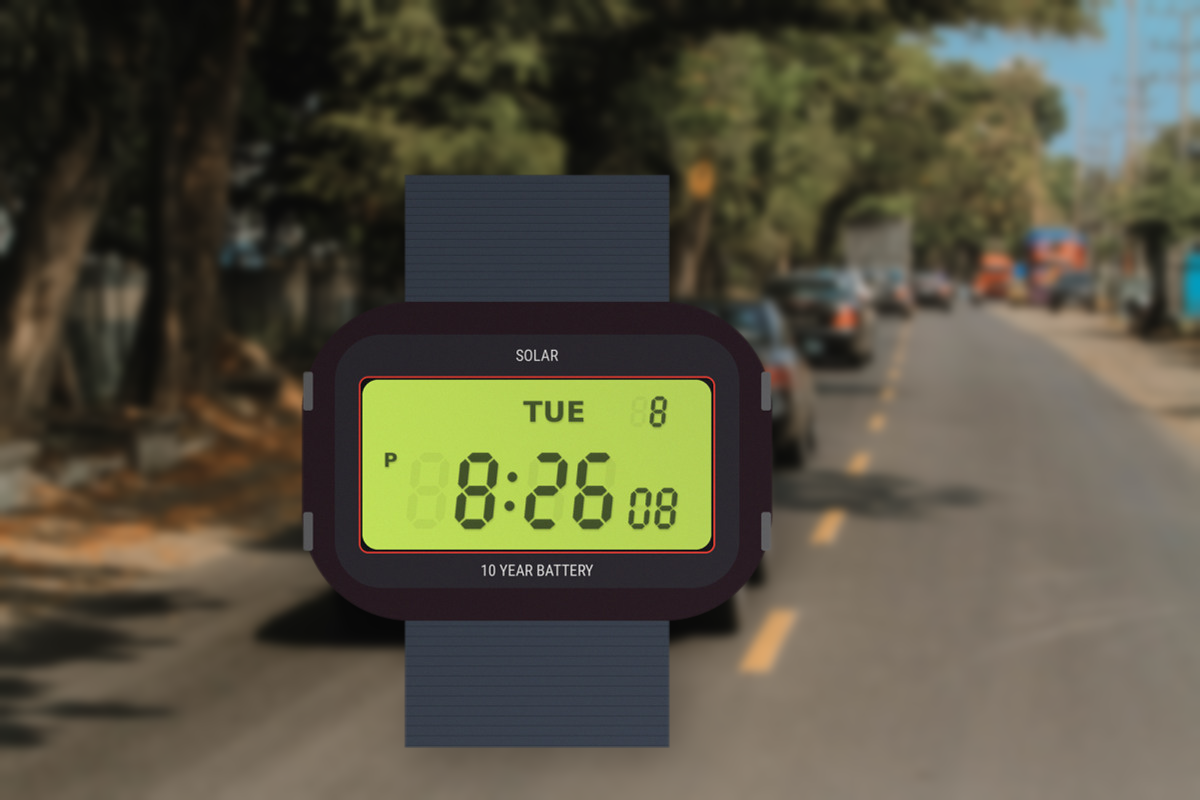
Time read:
8 h 26 min 08 s
